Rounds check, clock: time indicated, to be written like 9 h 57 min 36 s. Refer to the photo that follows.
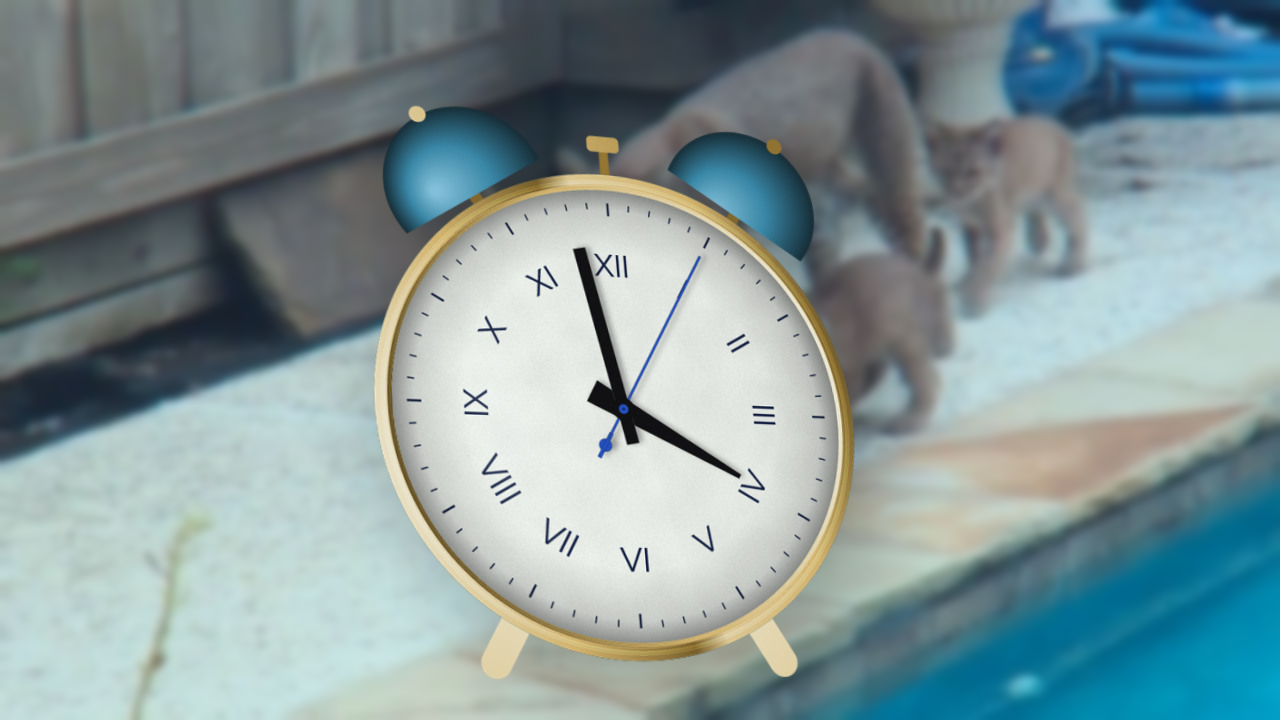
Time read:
3 h 58 min 05 s
